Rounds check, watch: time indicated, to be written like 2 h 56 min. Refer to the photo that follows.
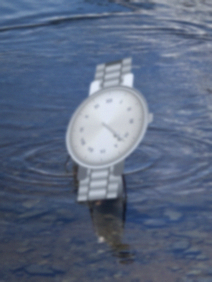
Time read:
4 h 22 min
